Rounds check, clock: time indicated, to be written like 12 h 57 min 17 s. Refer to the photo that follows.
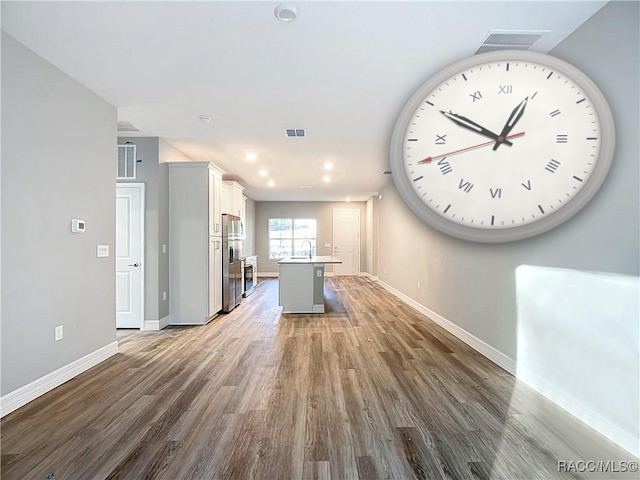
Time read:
12 h 49 min 42 s
